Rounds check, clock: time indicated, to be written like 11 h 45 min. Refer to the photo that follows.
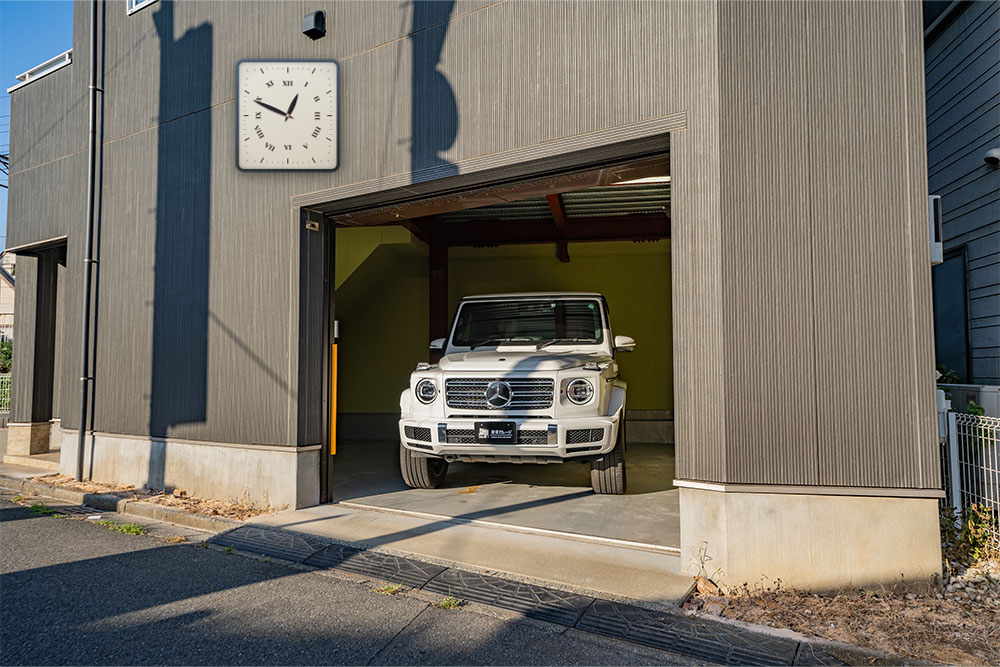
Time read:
12 h 49 min
